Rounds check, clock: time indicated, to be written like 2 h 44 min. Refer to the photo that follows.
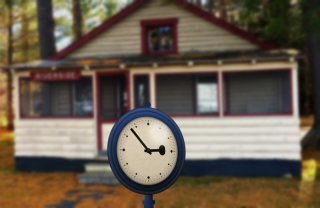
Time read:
2 h 53 min
